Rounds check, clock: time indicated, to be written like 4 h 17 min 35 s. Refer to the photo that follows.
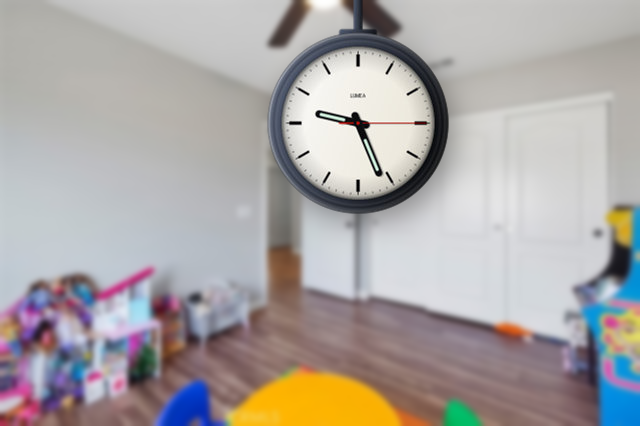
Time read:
9 h 26 min 15 s
